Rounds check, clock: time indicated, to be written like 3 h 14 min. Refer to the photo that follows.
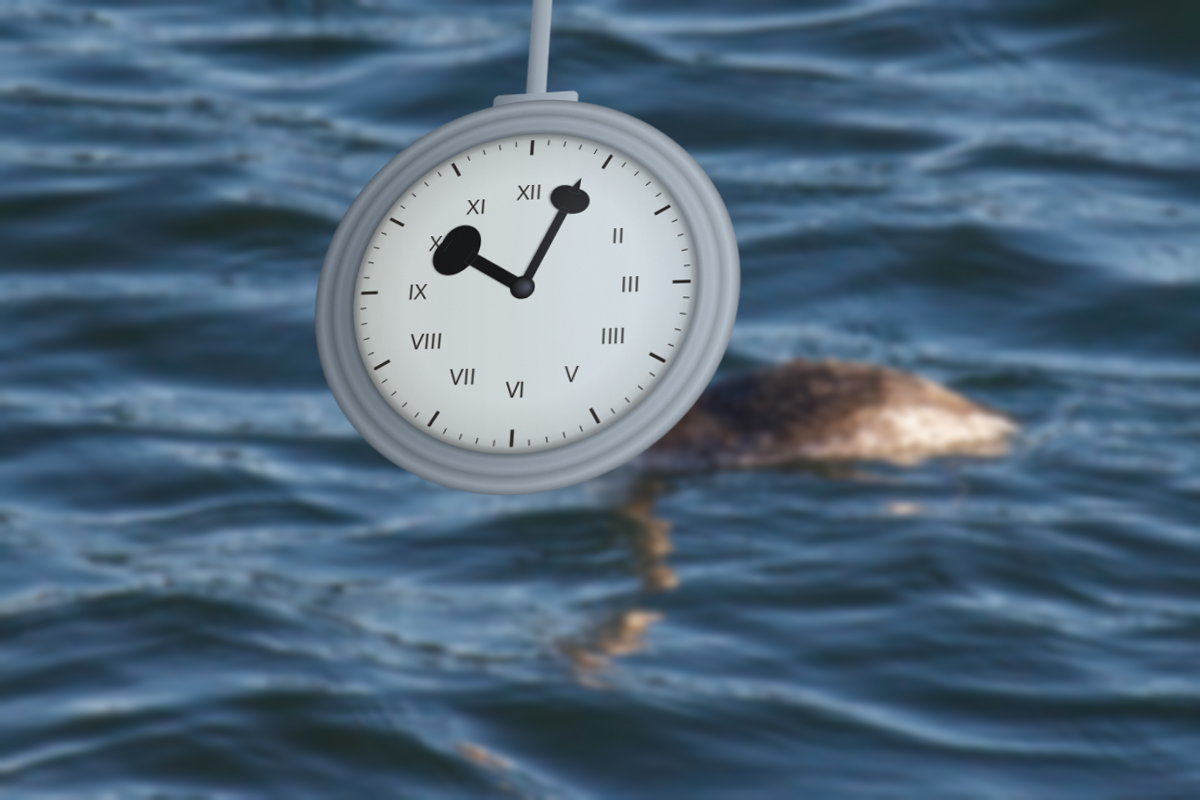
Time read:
10 h 04 min
